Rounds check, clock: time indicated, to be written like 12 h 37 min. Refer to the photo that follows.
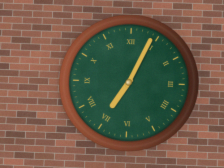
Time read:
7 h 04 min
